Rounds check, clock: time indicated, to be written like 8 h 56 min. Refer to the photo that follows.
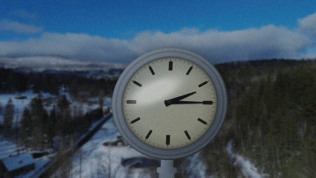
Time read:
2 h 15 min
